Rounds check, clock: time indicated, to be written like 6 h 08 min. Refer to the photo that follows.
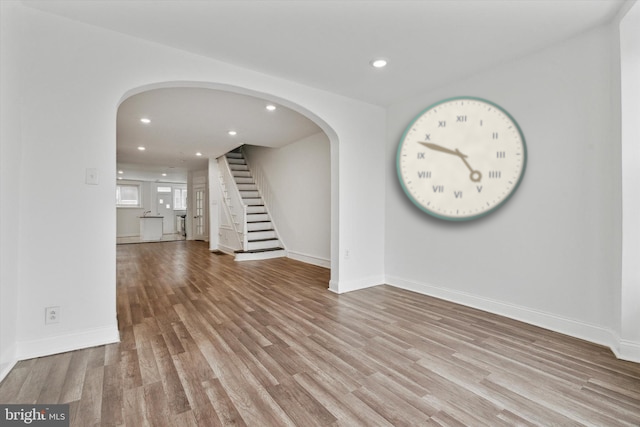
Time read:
4 h 48 min
